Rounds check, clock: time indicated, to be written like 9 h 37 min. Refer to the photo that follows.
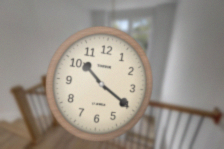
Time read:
10 h 20 min
